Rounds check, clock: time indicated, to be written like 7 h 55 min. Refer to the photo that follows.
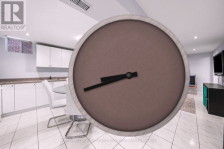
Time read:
8 h 42 min
